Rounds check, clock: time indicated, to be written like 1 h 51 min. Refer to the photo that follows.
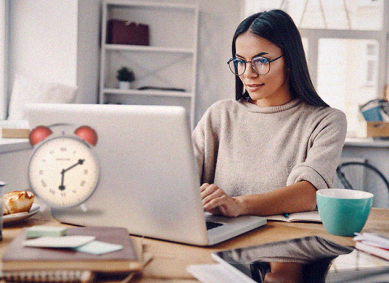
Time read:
6 h 10 min
